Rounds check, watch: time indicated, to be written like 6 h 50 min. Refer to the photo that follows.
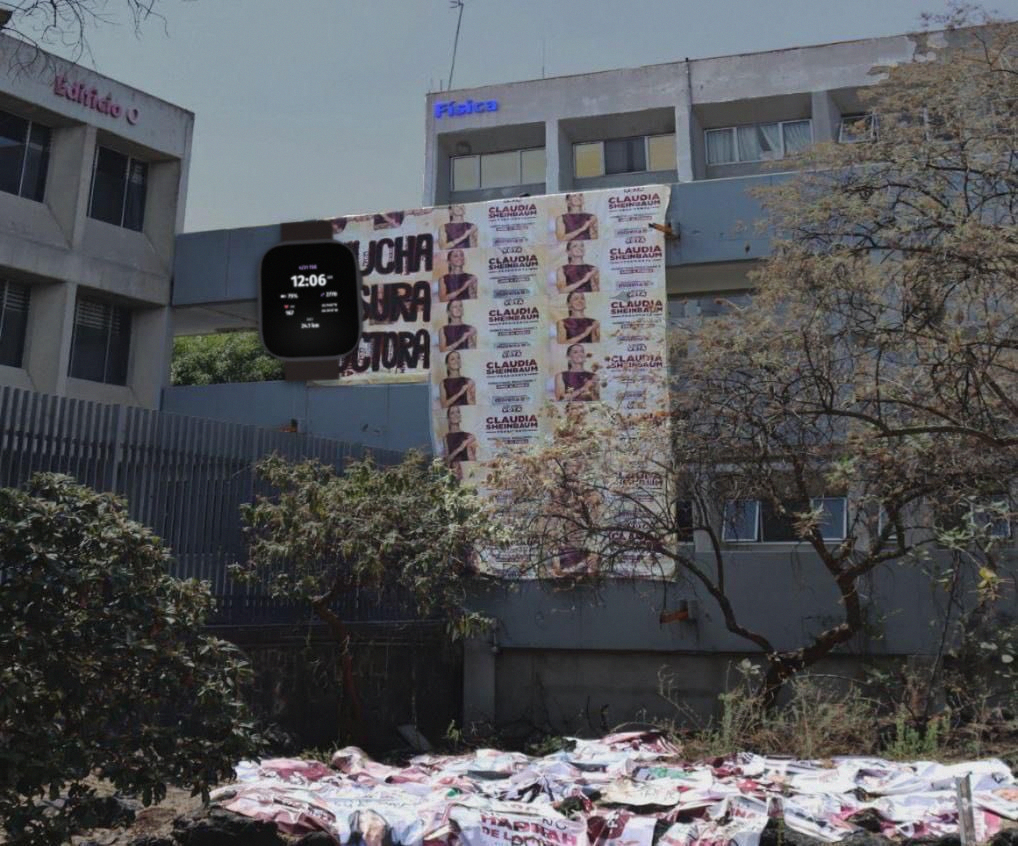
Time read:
12 h 06 min
